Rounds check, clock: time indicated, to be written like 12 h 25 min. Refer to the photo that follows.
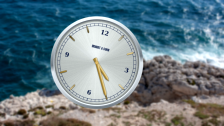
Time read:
4 h 25 min
